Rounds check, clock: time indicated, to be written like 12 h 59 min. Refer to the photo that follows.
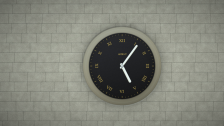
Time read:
5 h 06 min
